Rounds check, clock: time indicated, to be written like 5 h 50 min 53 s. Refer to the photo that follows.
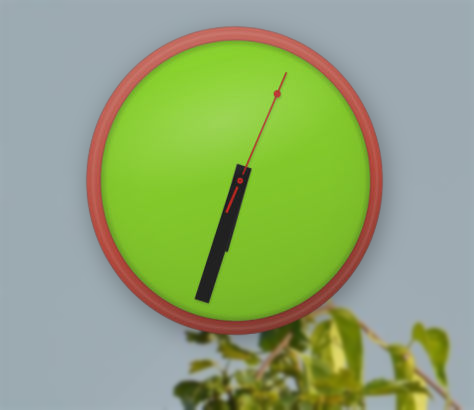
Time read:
6 h 33 min 04 s
